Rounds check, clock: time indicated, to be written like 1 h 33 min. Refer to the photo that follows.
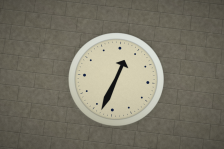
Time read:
12 h 33 min
